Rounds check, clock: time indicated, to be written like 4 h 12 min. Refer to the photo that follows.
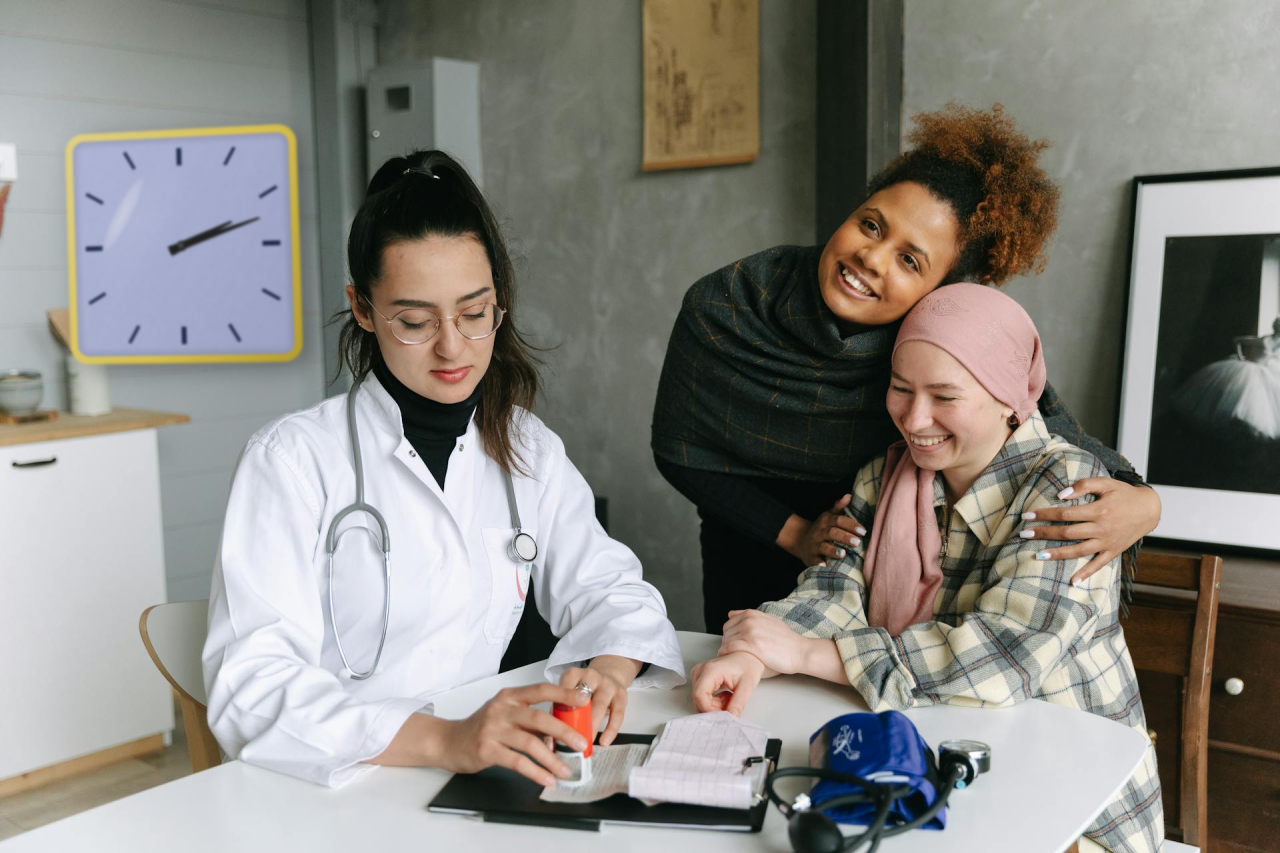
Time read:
2 h 12 min
